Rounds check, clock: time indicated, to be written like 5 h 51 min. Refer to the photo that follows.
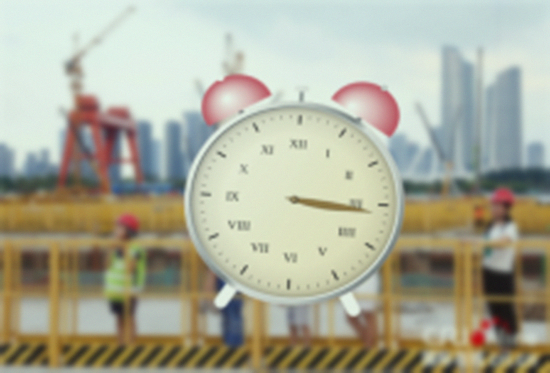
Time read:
3 h 16 min
